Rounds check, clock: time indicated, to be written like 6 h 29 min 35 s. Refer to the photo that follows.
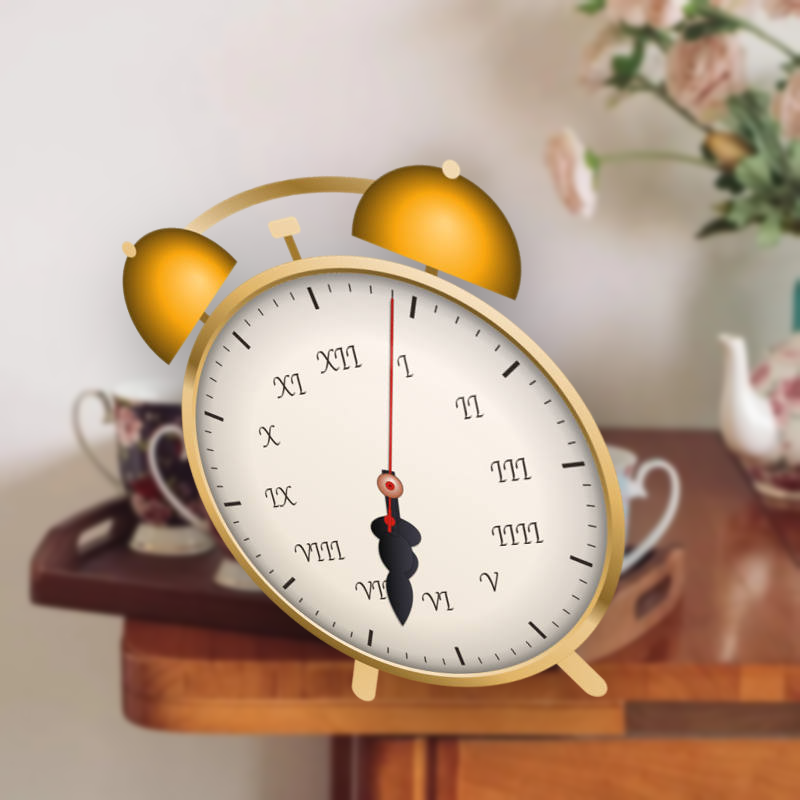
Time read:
6 h 33 min 04 s
